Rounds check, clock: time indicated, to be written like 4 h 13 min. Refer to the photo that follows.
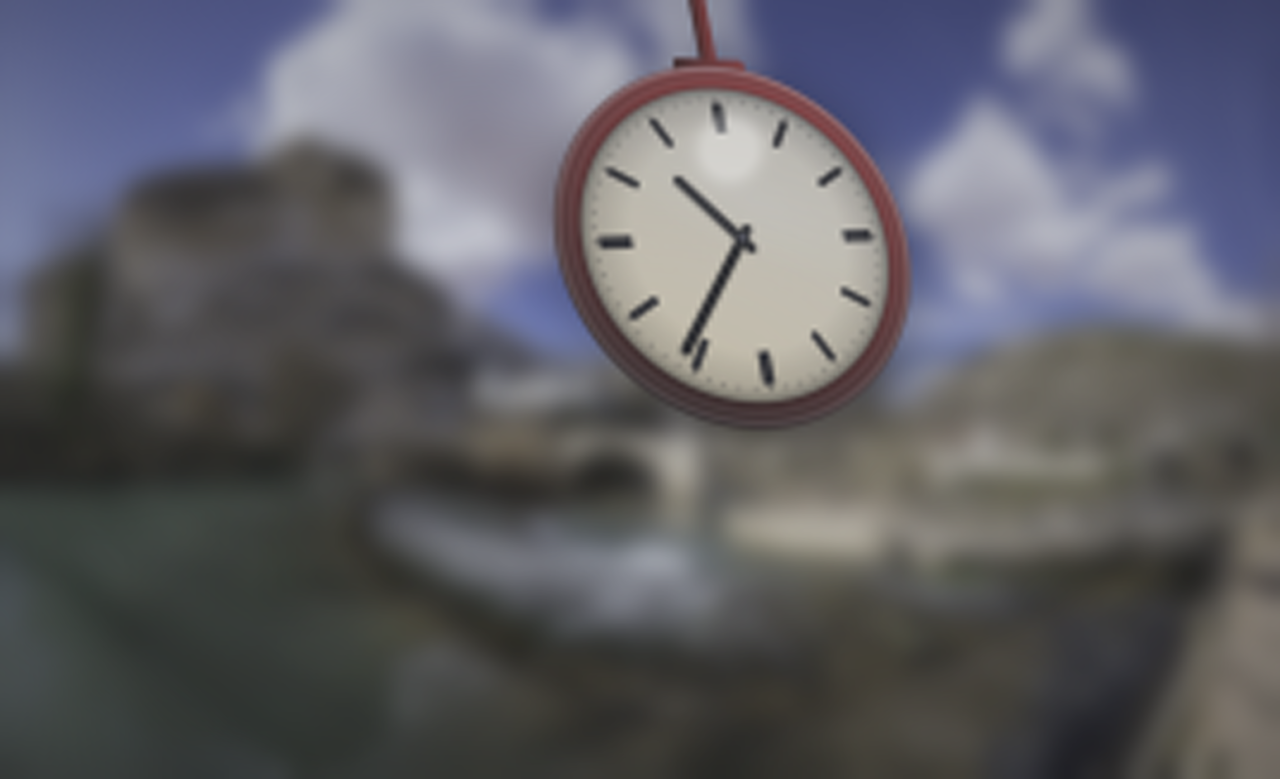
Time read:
10 h 36 min
